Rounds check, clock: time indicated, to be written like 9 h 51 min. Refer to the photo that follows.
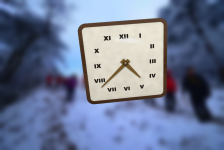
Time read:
4 h 38 min
